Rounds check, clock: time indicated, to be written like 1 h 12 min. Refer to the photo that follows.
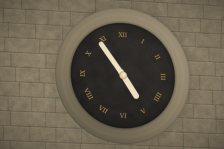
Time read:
4 h 54 min
